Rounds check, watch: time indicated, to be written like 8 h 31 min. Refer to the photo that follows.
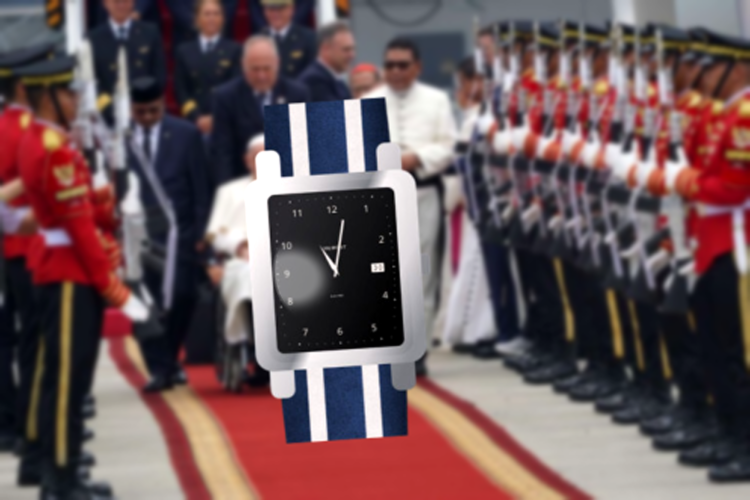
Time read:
11 h 02 min
